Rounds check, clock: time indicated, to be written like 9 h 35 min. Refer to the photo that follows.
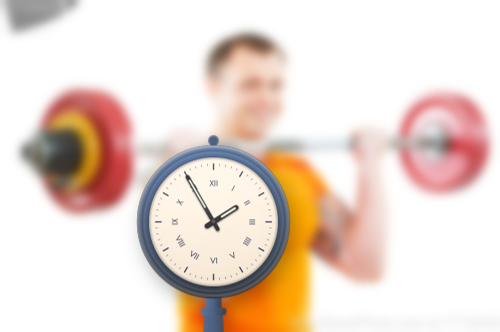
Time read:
1 h 55 min
